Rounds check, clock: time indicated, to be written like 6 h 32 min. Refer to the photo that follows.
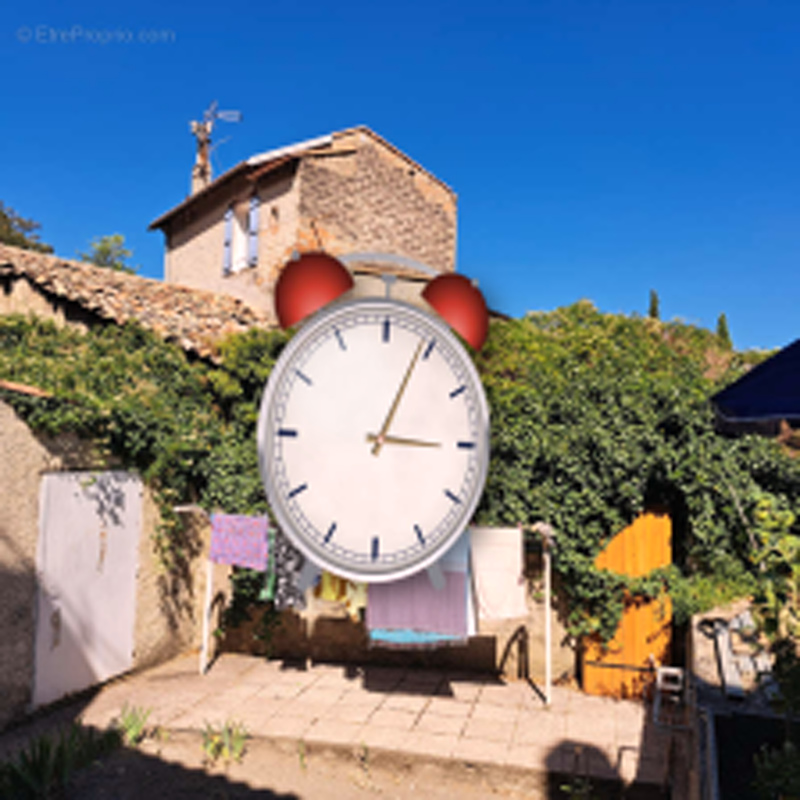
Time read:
3 h 04 min
